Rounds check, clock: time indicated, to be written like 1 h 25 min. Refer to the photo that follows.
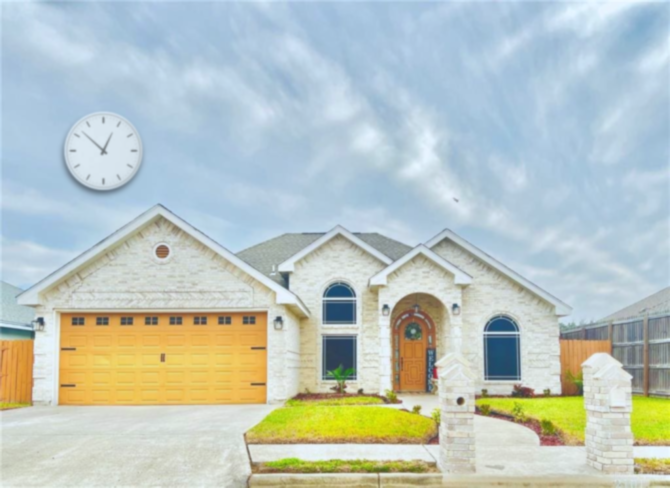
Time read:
12 h 52 min
